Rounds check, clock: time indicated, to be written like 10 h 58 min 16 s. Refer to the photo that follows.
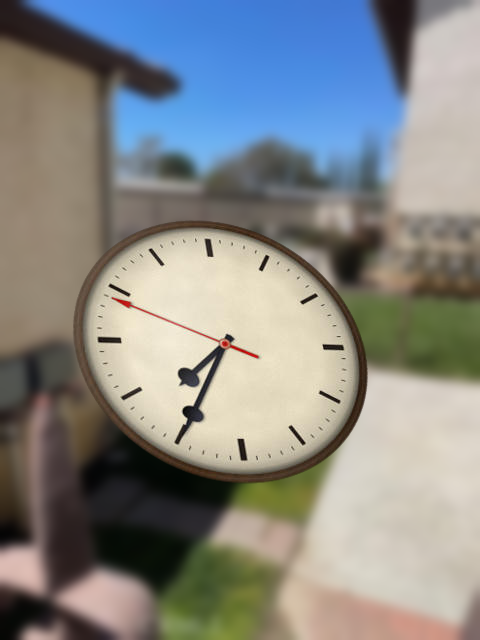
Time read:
7 h 34 min 49 s
